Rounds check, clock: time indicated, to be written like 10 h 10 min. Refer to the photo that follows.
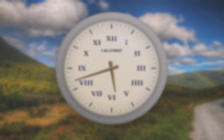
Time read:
5 h 42 min
